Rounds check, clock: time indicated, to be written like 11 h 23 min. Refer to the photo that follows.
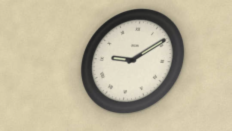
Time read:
9 h 09 min
